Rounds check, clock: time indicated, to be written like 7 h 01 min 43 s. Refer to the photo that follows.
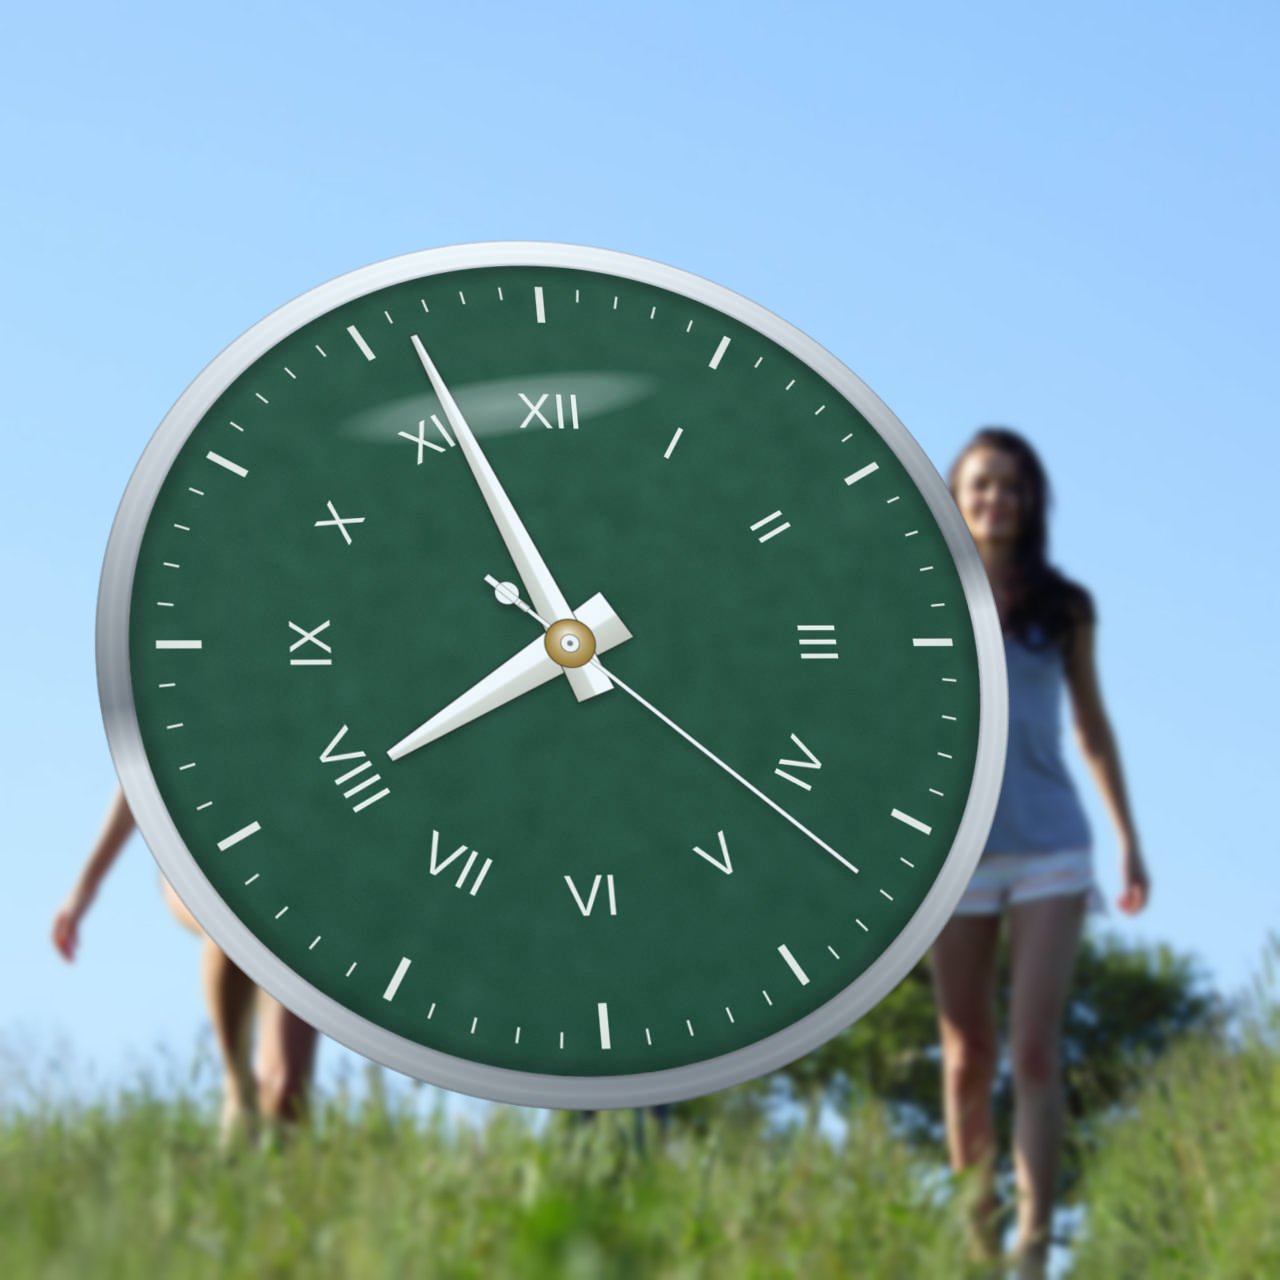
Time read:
7 h 56 min 22 s
